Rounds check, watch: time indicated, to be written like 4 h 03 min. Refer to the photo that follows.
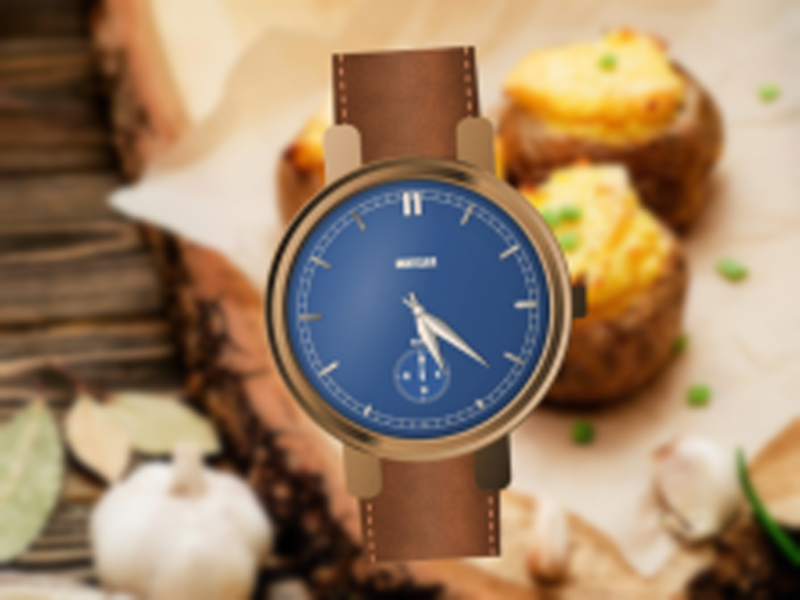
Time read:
5 h 22 min
